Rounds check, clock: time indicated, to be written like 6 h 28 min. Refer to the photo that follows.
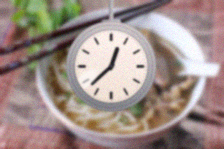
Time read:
12 h 38 min
